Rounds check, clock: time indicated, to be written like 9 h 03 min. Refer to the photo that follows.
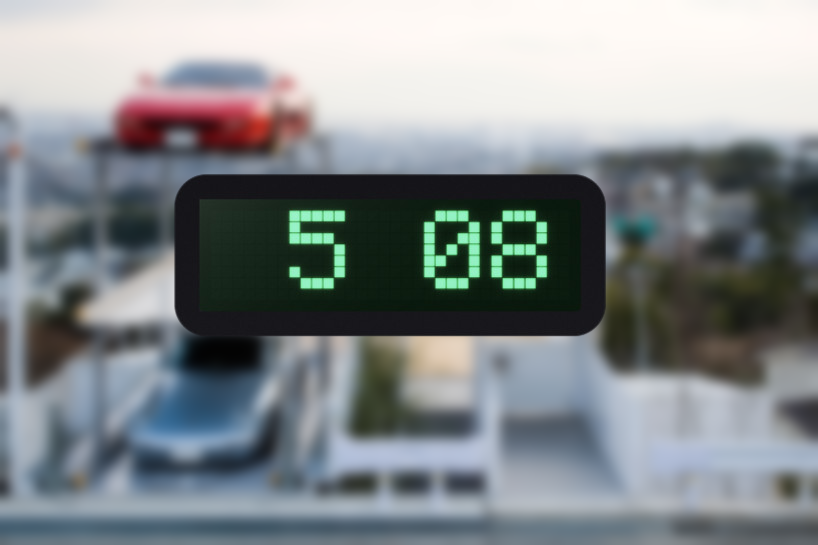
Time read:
5 h 08 min
